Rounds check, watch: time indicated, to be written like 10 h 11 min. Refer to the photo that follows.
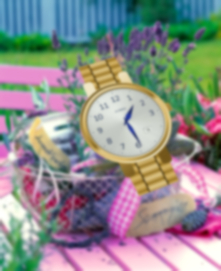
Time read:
1 h 29 min
